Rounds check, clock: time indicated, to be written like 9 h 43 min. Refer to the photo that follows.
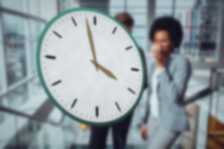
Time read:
3 h 58 min
